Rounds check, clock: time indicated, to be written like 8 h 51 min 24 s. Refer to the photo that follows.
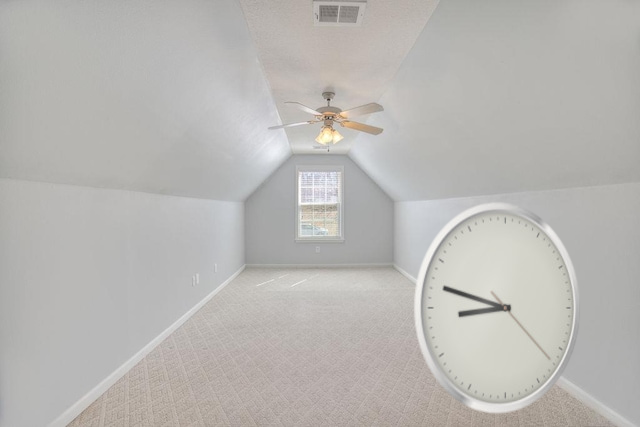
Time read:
8 h 47 min 22 s
